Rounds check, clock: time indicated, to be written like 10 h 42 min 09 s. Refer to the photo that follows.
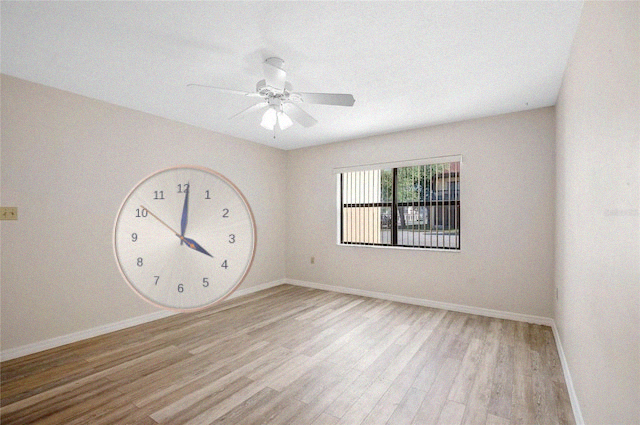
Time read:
4 h 00 min 51 s
